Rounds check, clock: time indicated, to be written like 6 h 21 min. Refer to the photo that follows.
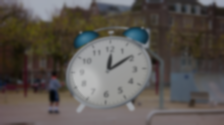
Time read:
12 h 09 min
